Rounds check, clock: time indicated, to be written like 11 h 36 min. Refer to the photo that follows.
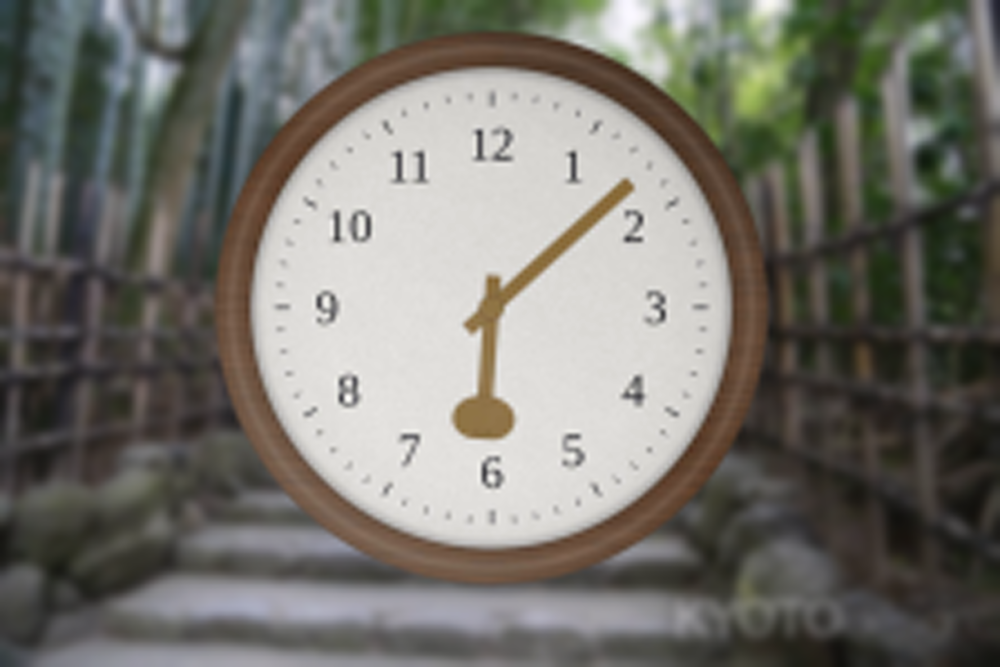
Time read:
6 h 08 min
